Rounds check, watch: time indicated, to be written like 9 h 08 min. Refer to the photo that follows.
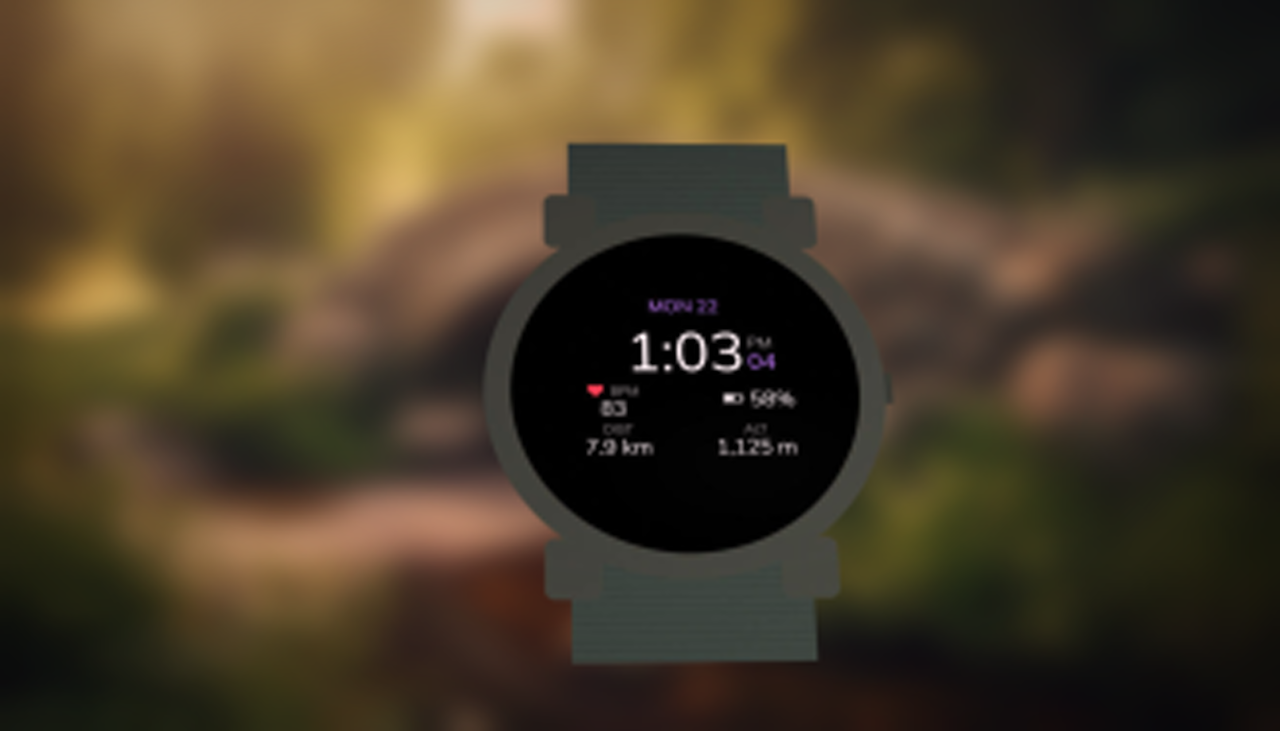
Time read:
1 h 03 min
